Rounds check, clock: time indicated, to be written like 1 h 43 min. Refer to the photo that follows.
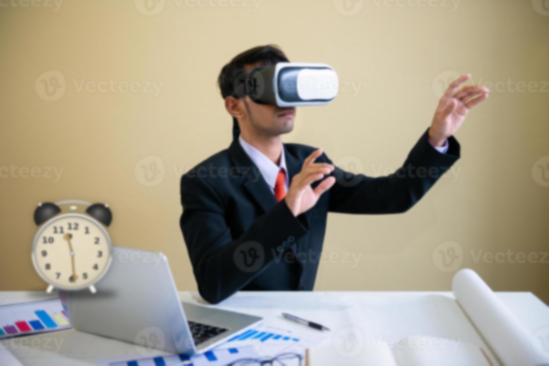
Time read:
11 h 29 min
